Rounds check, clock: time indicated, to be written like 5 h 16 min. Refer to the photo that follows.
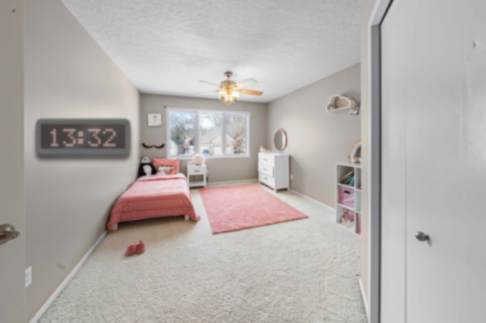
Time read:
13 h 32 min
